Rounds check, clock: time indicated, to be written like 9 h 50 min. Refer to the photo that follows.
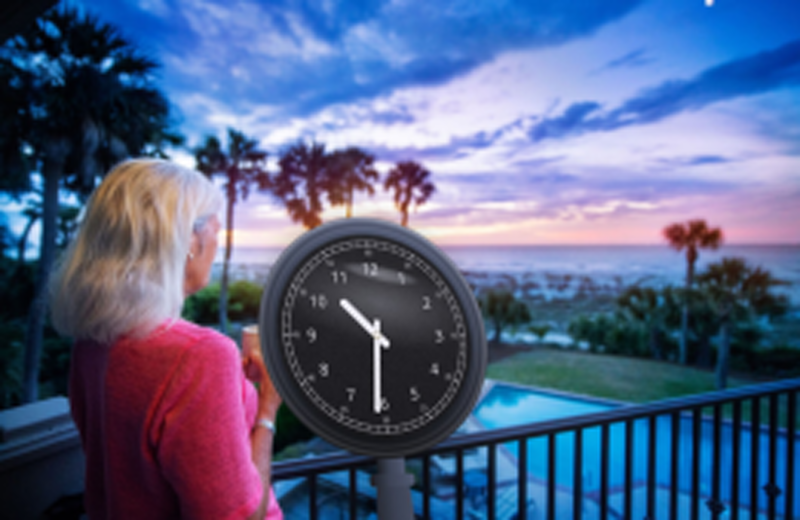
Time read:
10 h 31 min
